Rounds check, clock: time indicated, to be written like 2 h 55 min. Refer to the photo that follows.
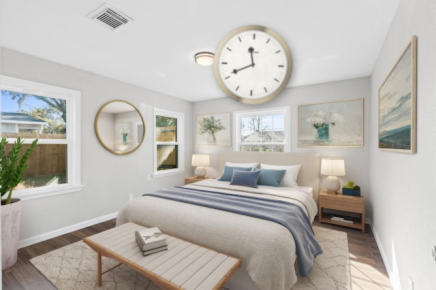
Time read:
11 h 41 min
